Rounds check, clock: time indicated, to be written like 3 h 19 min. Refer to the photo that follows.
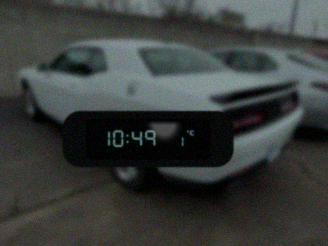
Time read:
10 h 49 min
